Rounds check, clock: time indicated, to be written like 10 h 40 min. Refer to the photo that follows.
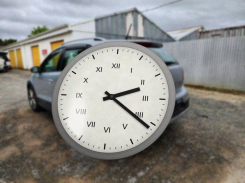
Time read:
2 h 21 min
